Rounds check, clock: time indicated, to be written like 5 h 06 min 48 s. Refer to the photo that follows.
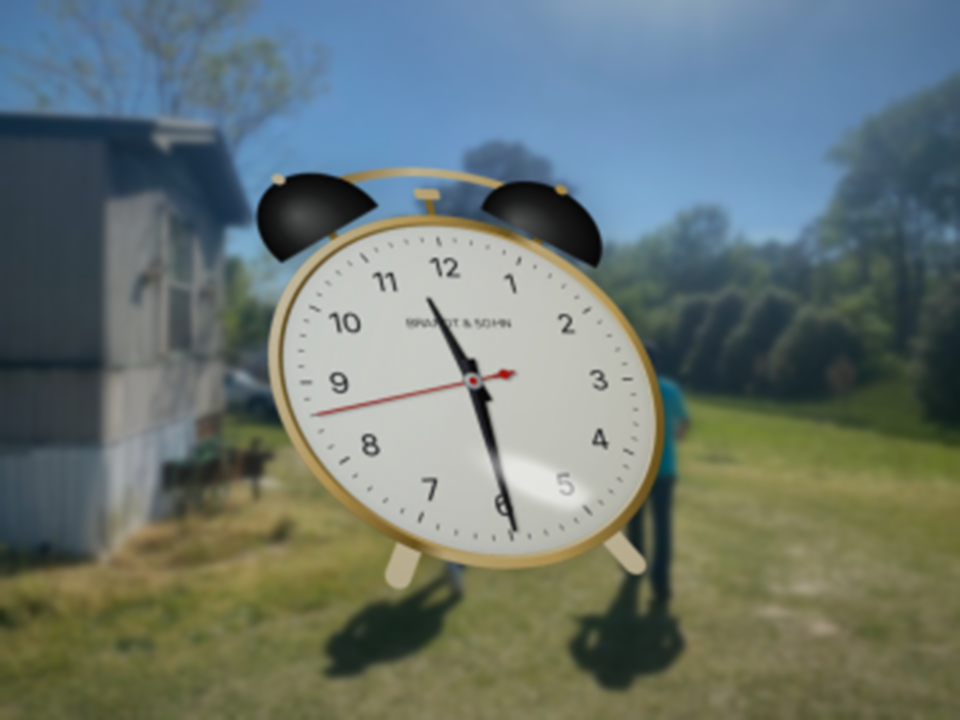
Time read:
11 h 29 min 43 s
